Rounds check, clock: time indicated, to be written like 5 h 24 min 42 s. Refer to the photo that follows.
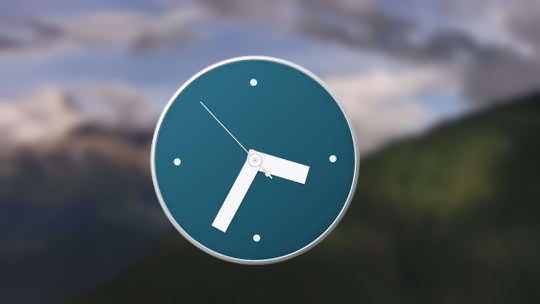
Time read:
3 h 34 min 53 s
